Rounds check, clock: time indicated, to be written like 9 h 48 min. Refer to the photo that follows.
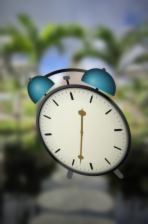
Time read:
12 h 33 min
